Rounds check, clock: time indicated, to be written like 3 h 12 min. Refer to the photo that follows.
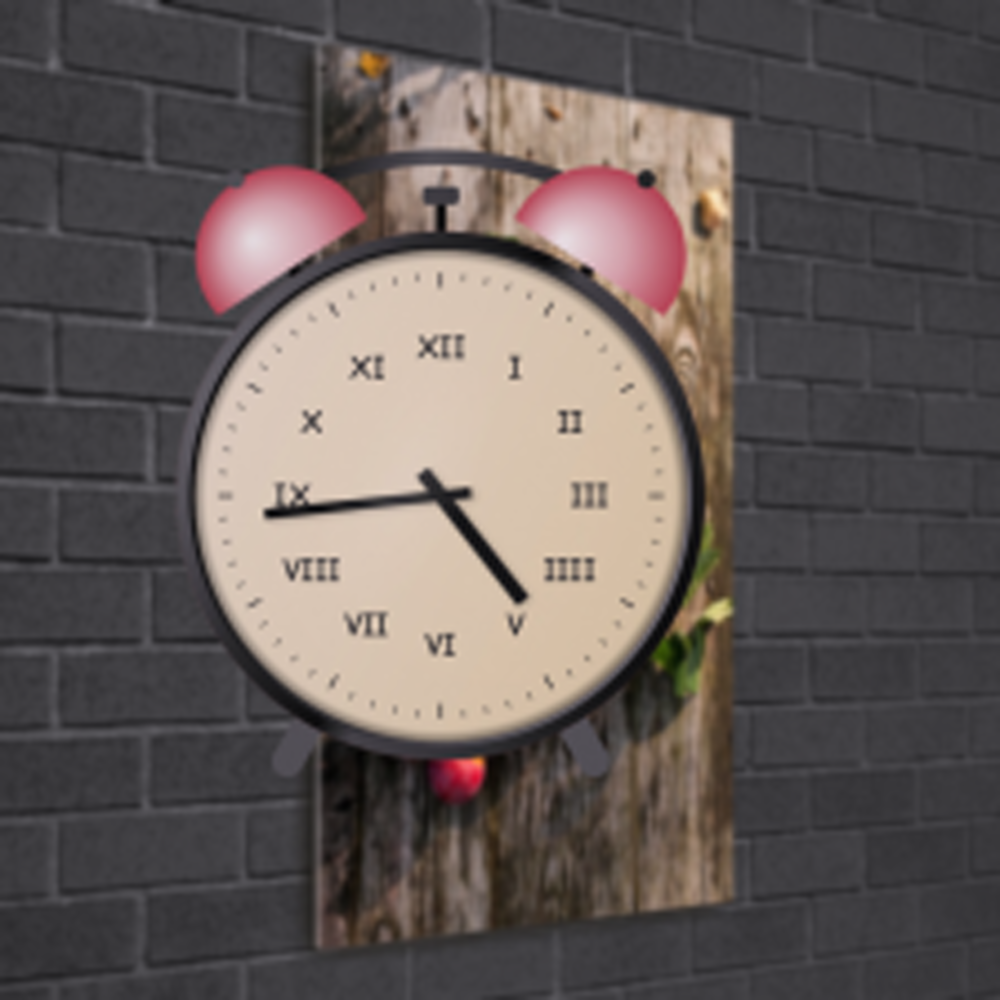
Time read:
4 h 44 min
